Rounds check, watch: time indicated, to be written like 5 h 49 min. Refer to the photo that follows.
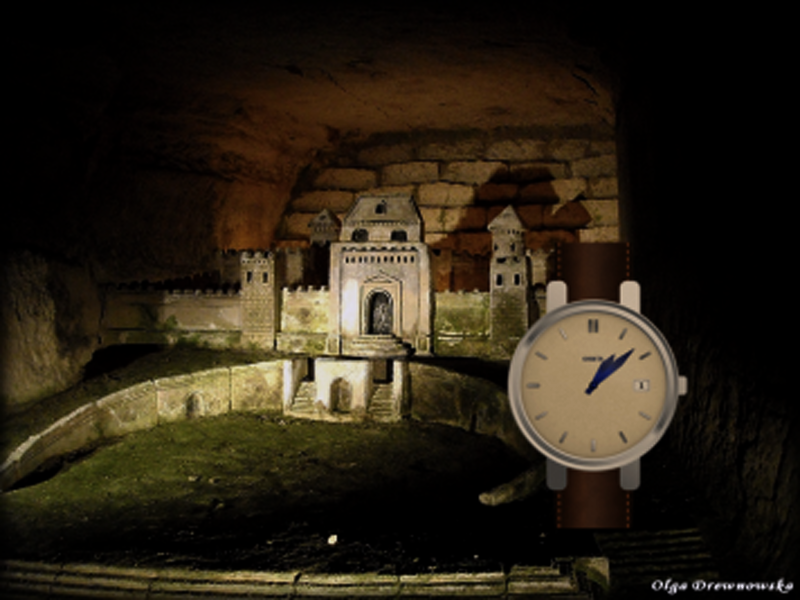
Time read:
1 h 08 min
